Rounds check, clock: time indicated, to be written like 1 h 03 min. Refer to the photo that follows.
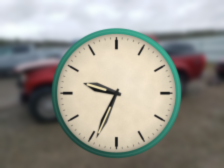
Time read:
9 h 34 min
